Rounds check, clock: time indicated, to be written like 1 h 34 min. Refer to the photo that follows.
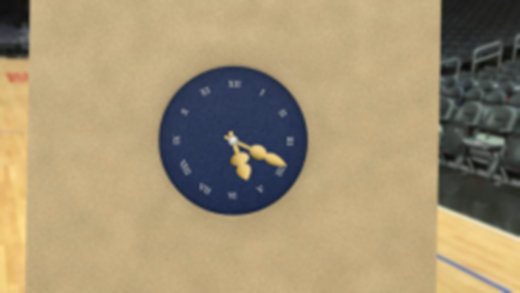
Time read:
5 h 19 min
